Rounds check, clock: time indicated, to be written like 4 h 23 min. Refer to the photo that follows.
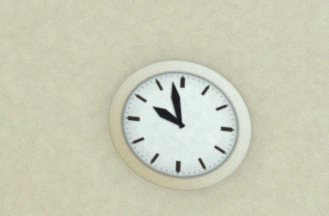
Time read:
9 h 58 min
